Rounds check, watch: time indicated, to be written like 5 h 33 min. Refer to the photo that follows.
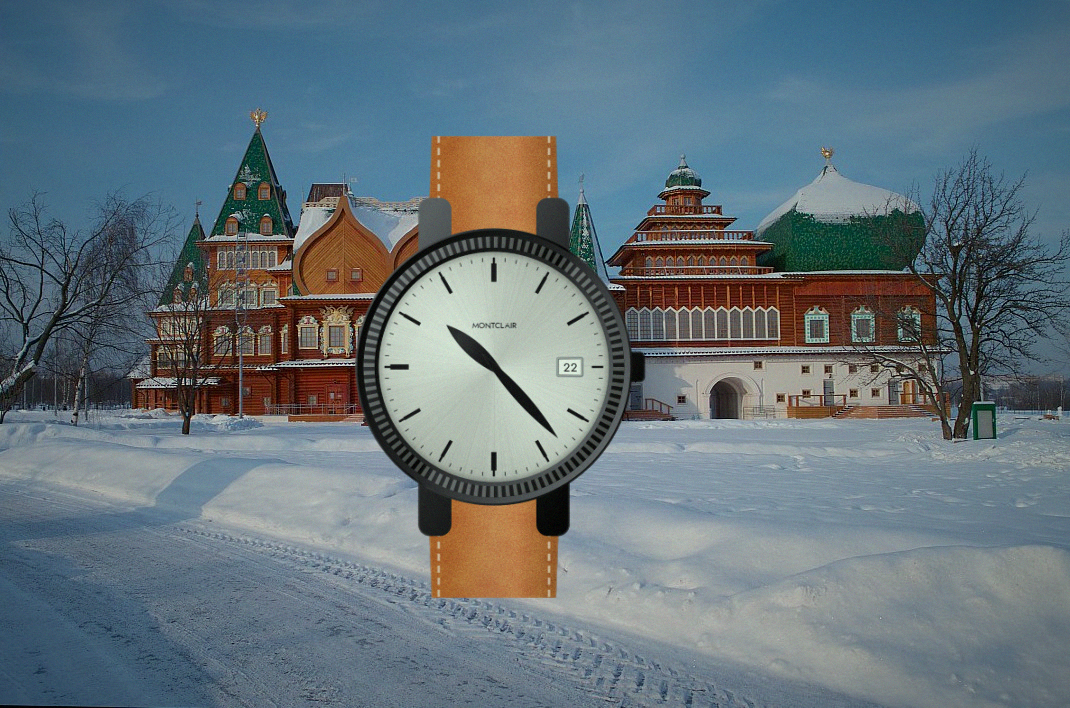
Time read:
10 h 23 min
